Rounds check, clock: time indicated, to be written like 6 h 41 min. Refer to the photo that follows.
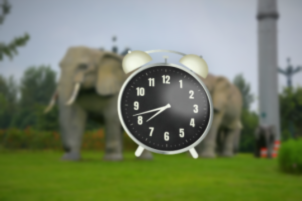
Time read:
7 h 42 min
